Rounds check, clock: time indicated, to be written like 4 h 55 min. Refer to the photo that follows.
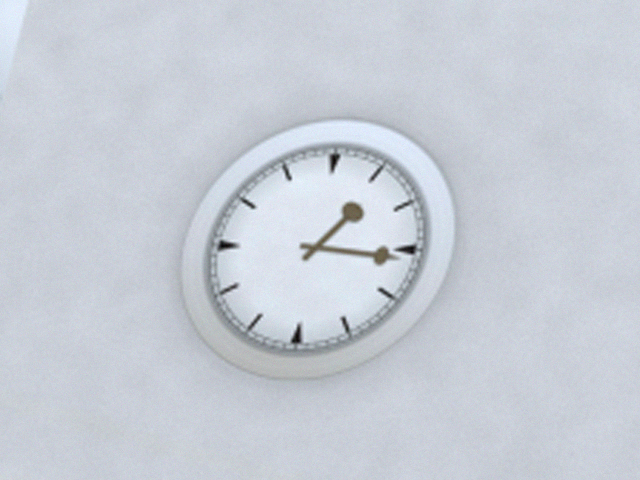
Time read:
1 h 16 min
